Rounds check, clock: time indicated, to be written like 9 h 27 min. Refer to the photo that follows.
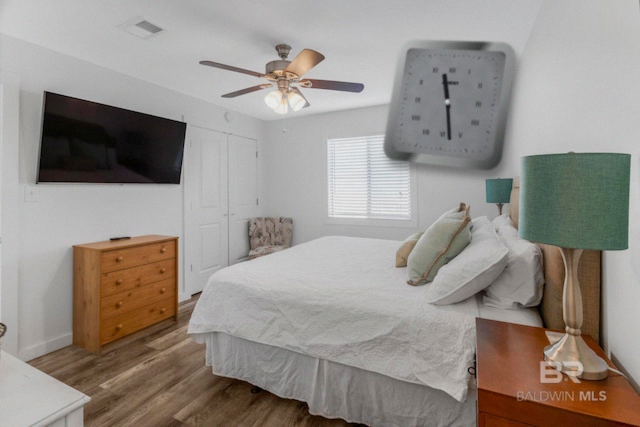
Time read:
11 h 28 min
